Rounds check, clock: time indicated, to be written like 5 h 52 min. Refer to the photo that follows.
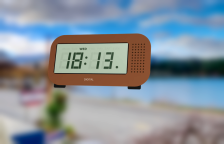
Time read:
18 h 13 min
